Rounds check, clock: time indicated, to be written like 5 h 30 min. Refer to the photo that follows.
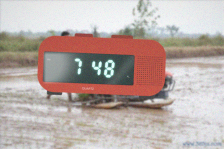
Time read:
7 h 48 min
